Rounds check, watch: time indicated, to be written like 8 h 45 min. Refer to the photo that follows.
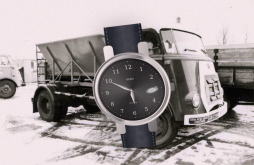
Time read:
5 h 50 min
